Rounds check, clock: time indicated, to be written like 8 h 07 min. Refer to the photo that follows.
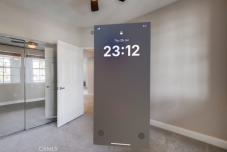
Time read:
23 h 12 min
